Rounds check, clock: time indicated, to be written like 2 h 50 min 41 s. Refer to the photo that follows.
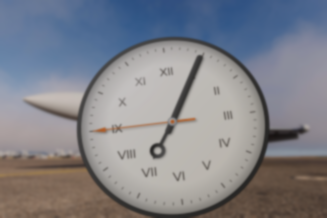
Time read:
7 h 04 min 45 s
